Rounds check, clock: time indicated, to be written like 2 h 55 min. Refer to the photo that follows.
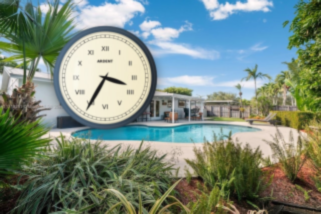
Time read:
3 h 35 min
